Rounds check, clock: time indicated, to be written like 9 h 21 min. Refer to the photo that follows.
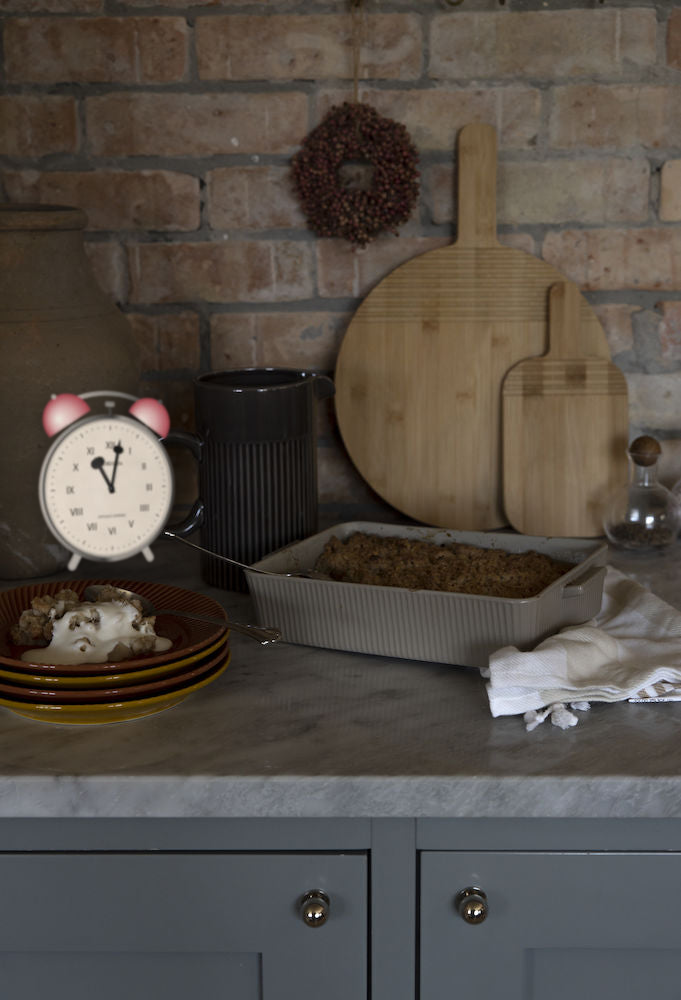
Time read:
11 h 02 min
